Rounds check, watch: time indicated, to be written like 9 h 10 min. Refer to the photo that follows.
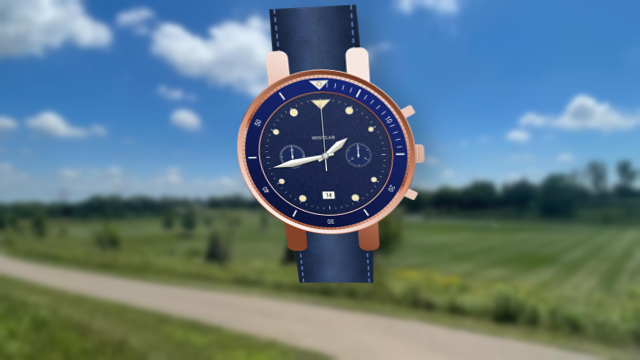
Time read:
1 h 43 min
